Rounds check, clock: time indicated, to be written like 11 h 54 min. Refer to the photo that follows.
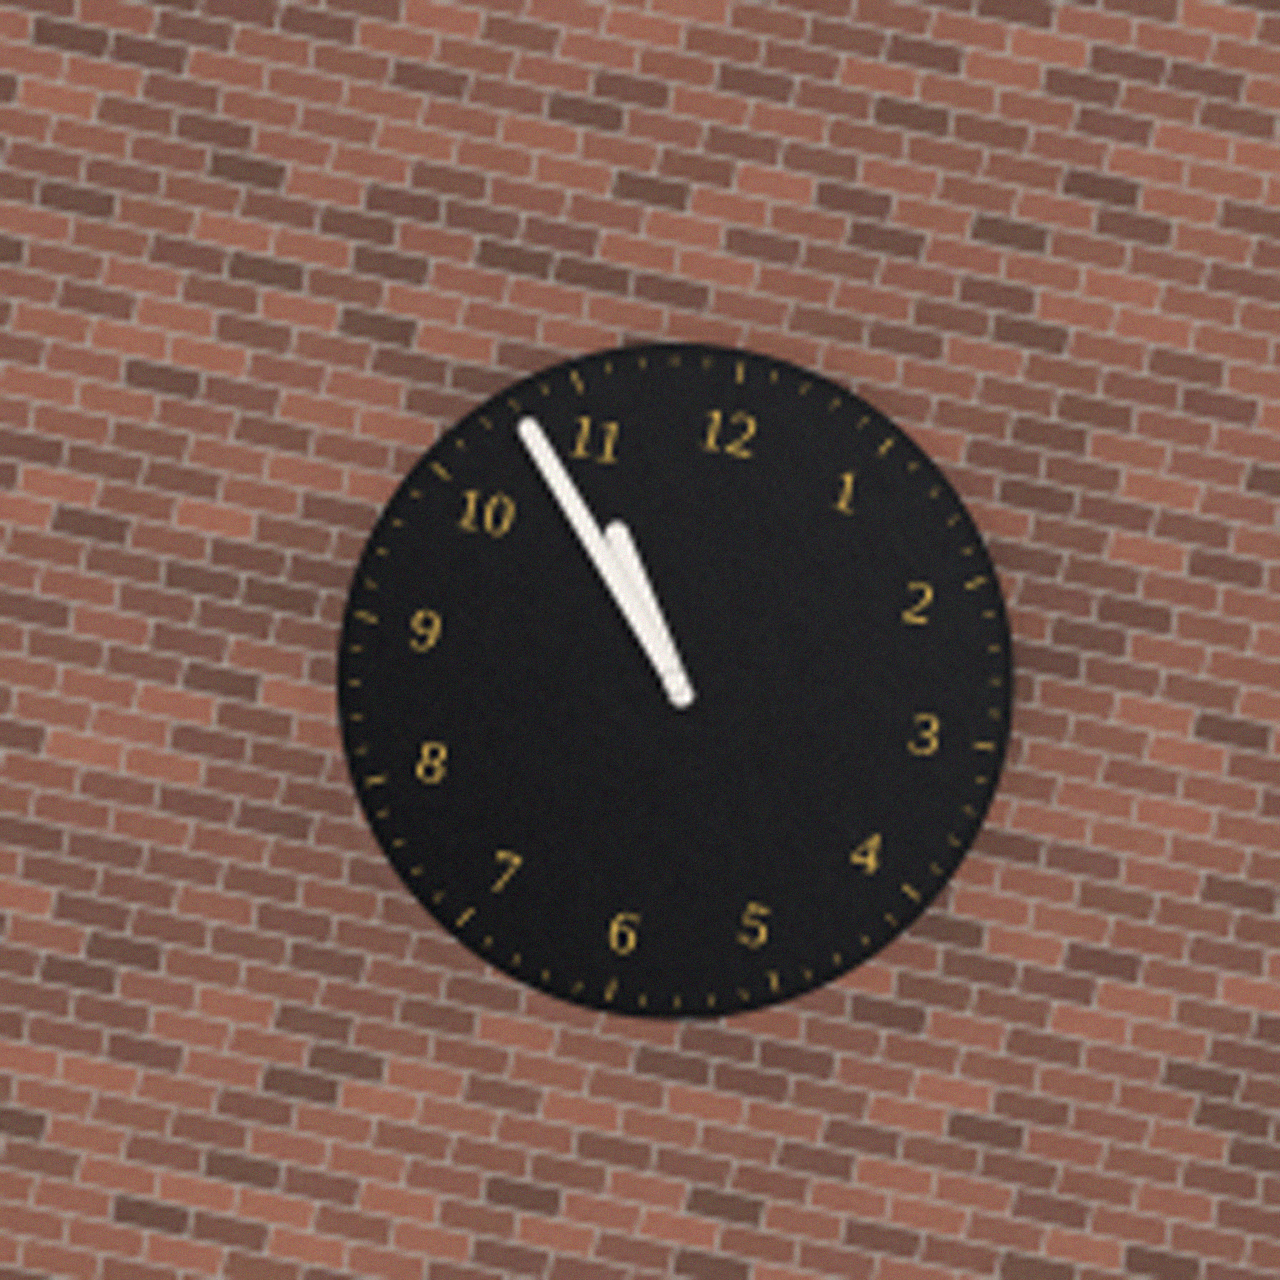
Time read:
10 h 53 min
